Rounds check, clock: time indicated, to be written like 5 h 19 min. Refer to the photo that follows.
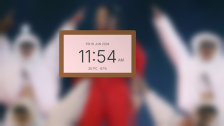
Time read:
11 h 54 min
